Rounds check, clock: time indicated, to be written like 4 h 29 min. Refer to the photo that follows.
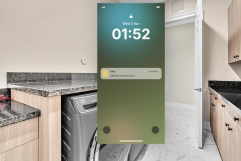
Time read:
1 h 52 min
